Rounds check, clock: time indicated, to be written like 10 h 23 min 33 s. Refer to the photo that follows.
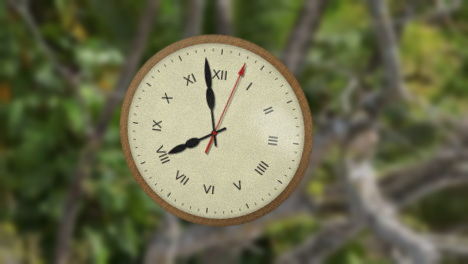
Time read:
7 h 58 min 03 s
